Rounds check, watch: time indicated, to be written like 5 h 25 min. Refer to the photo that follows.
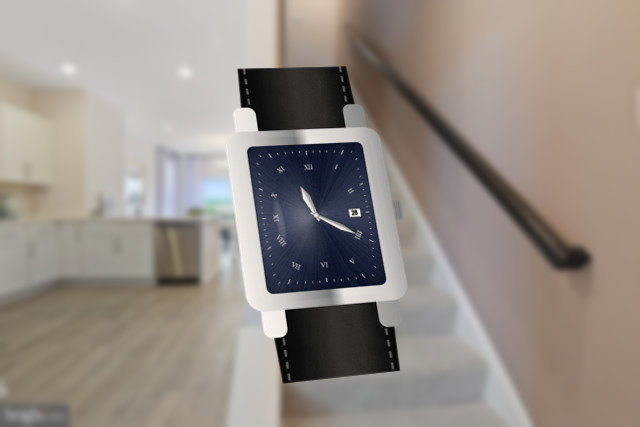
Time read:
11 h 20 min
